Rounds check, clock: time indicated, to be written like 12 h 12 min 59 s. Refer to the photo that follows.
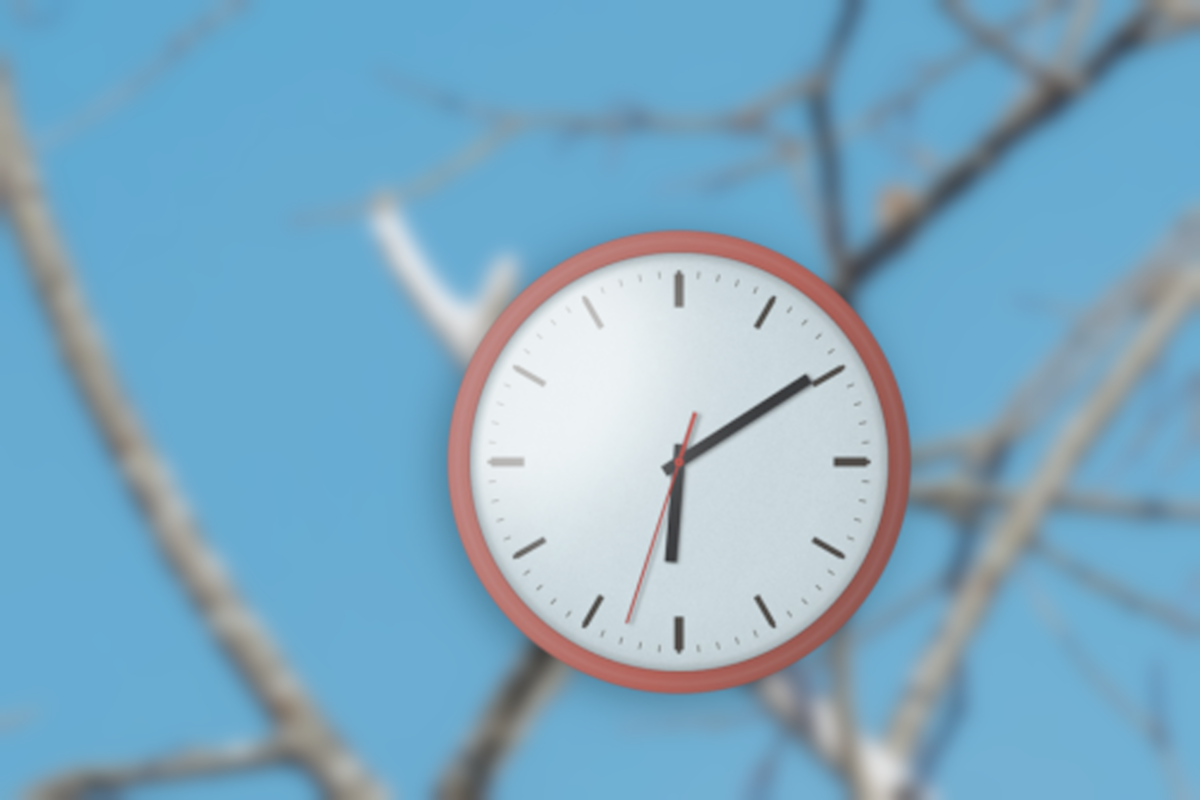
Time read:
6 h 09 min 33 s
